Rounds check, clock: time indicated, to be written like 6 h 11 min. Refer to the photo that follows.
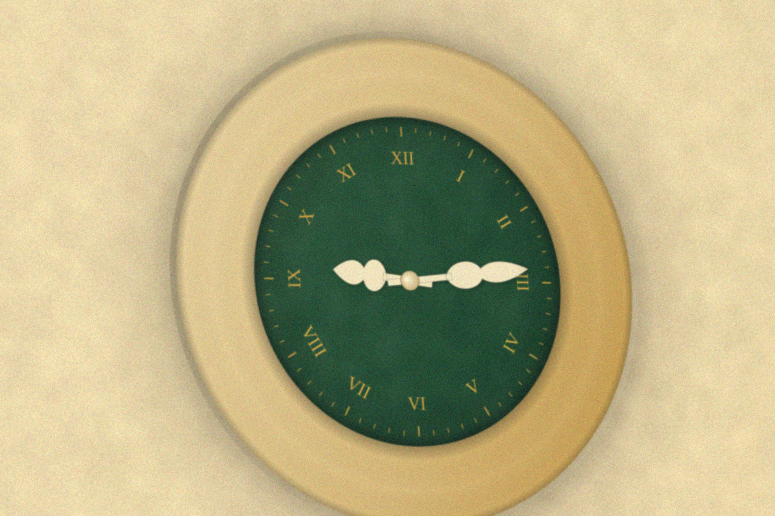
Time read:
9 h 14 min
